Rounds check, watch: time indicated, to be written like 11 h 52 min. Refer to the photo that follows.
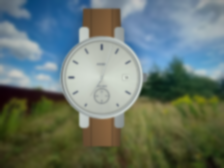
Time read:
7 h 03 min
